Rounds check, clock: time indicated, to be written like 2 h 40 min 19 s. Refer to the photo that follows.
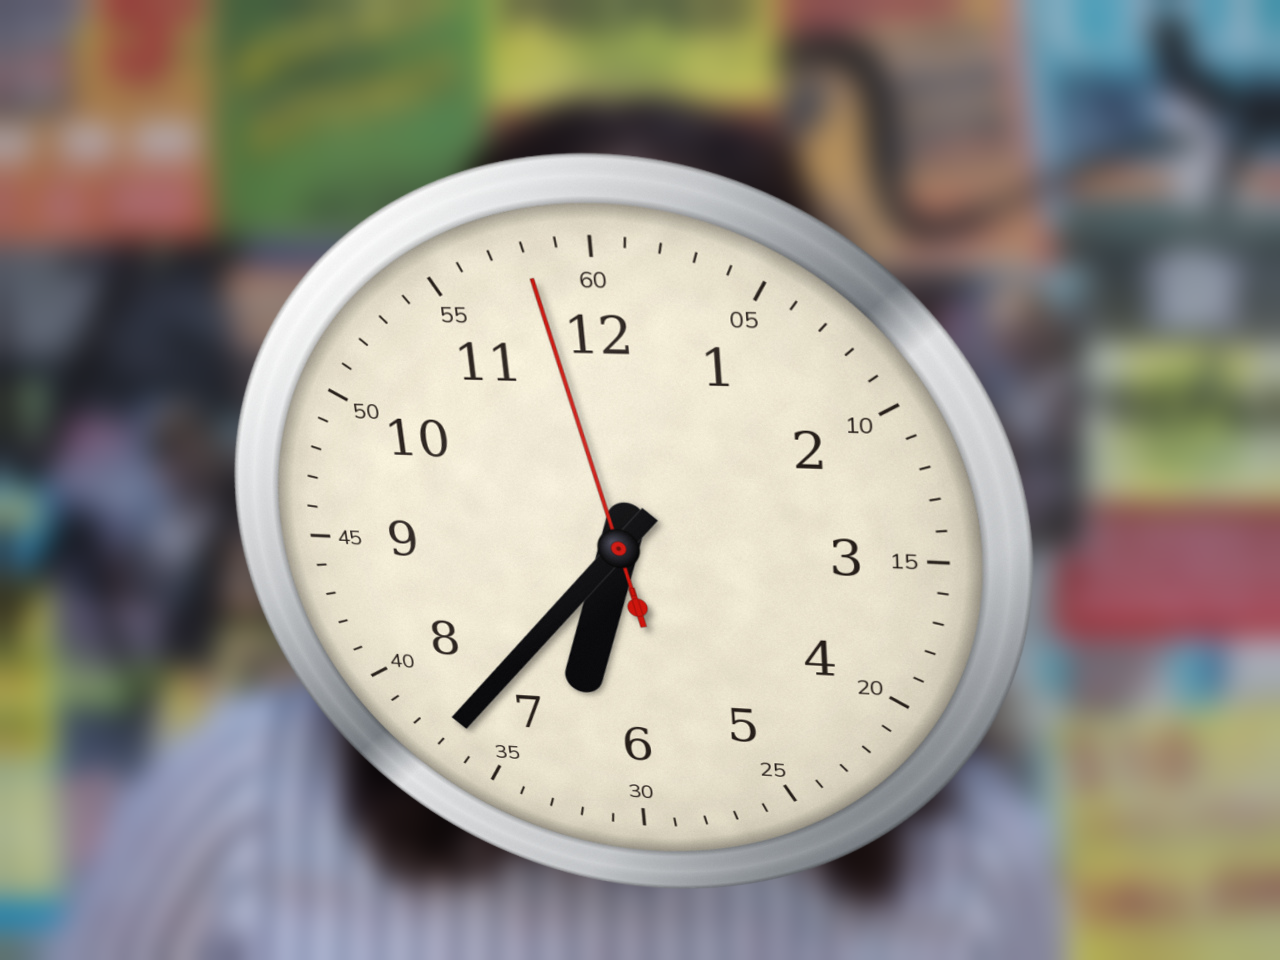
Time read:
6 h 36 min 58 s
